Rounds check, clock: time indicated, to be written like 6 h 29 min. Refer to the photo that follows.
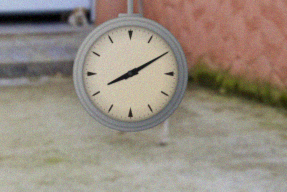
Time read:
8 h 10 min
